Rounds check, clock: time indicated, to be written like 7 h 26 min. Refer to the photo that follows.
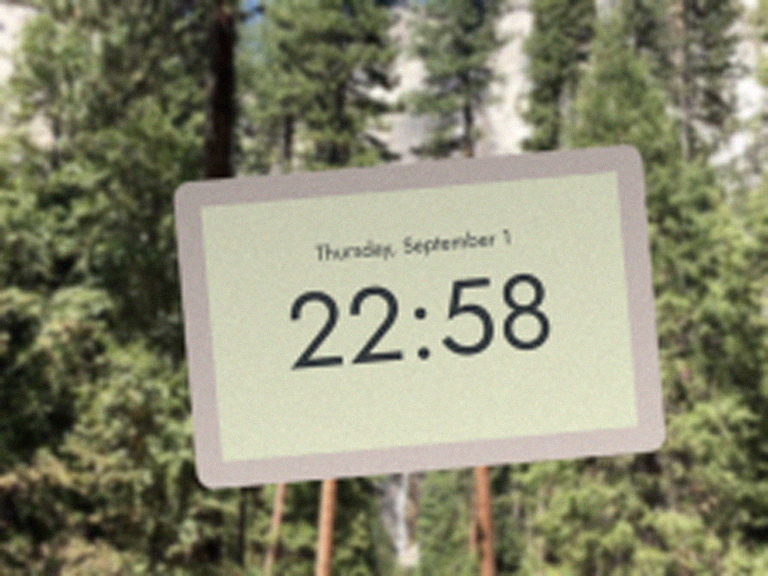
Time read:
22 h 58 min
